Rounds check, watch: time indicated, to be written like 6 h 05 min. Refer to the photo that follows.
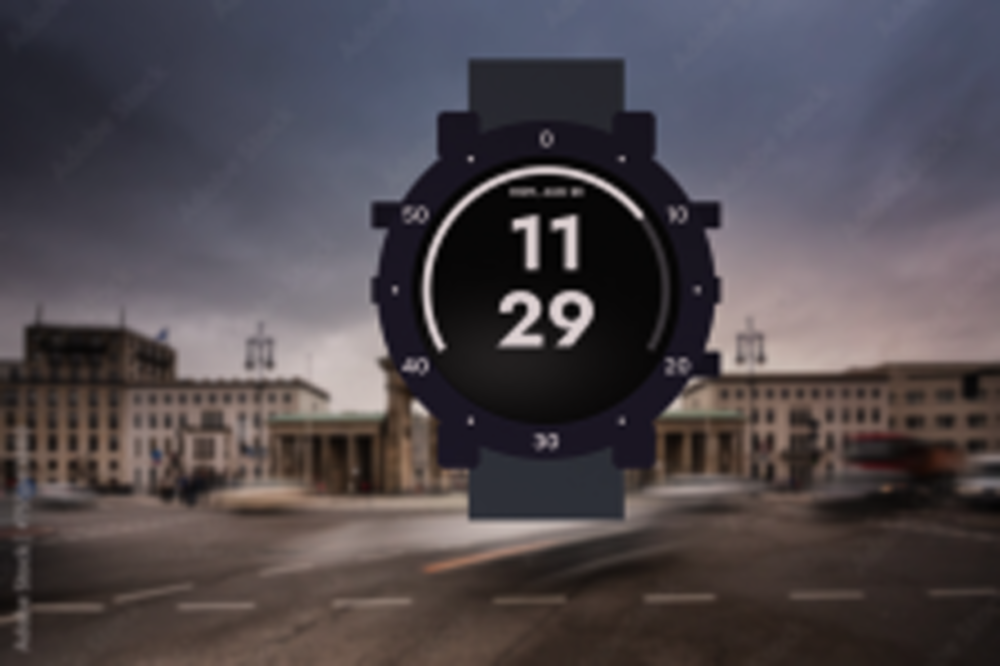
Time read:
11 h 29 min
